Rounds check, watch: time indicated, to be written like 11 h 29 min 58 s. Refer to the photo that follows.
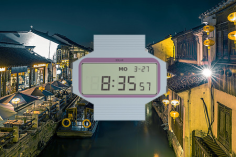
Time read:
8 h 35 min 57 s
